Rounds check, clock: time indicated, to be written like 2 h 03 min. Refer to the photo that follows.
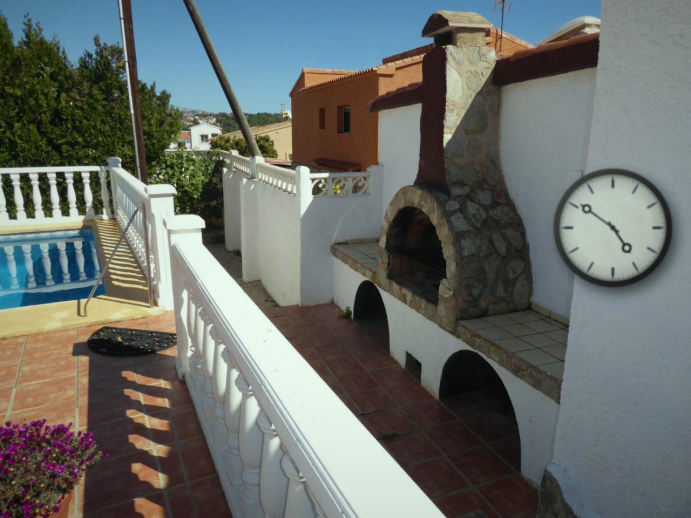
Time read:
4 h 51 min
